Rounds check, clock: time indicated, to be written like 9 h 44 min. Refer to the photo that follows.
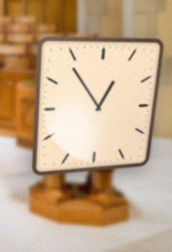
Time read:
12 h 54 min
